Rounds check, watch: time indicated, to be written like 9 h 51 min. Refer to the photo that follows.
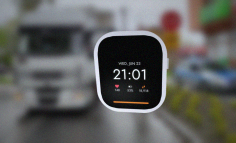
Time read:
21 h 01 min
